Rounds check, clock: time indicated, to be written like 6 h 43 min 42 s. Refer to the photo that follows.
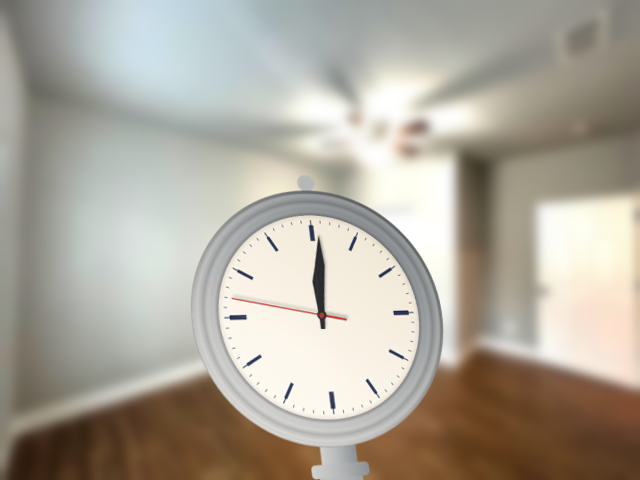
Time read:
12 h 00 min 47 s
